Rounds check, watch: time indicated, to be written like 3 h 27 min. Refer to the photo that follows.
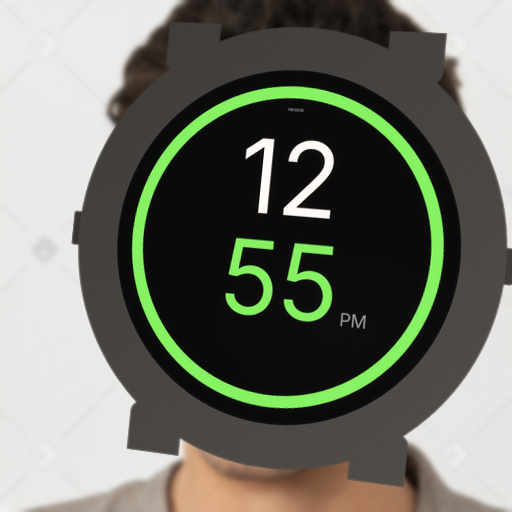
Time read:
12 h 55 min
